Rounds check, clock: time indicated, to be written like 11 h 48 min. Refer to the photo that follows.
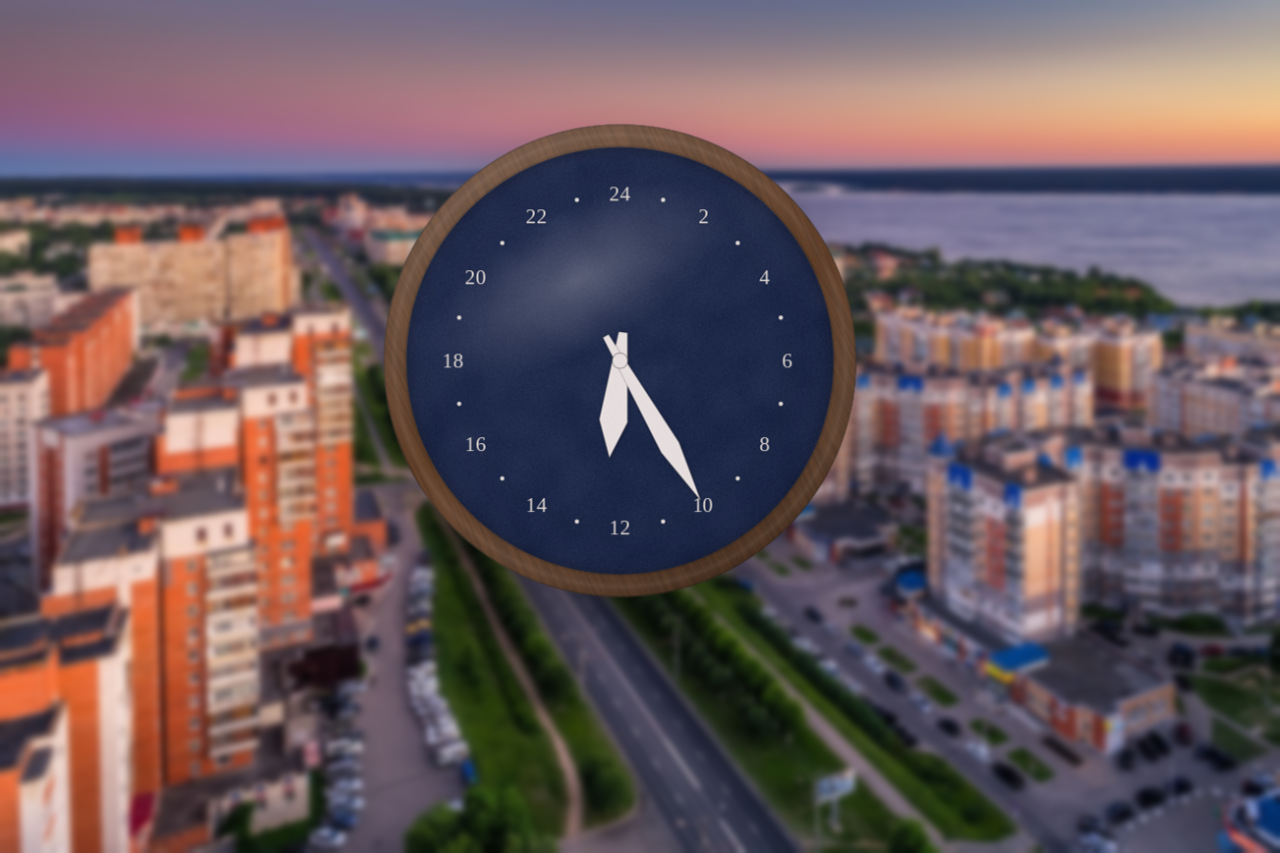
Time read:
12 h 25 min
